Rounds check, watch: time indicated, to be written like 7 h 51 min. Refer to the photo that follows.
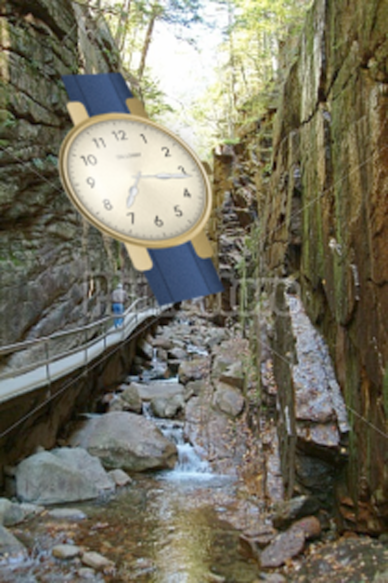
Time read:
7 h 16 min
